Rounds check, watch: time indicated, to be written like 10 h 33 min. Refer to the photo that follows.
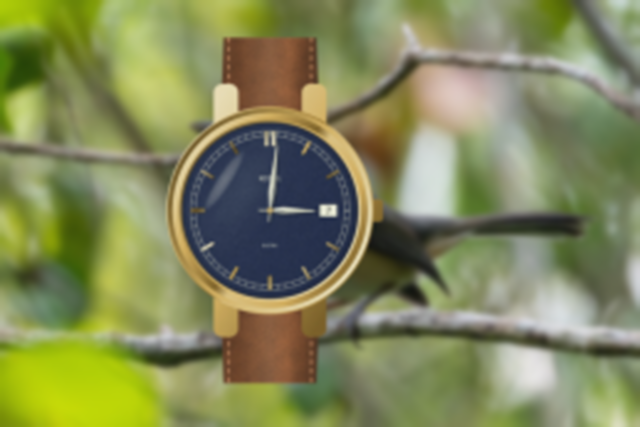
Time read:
3 h 01 min
